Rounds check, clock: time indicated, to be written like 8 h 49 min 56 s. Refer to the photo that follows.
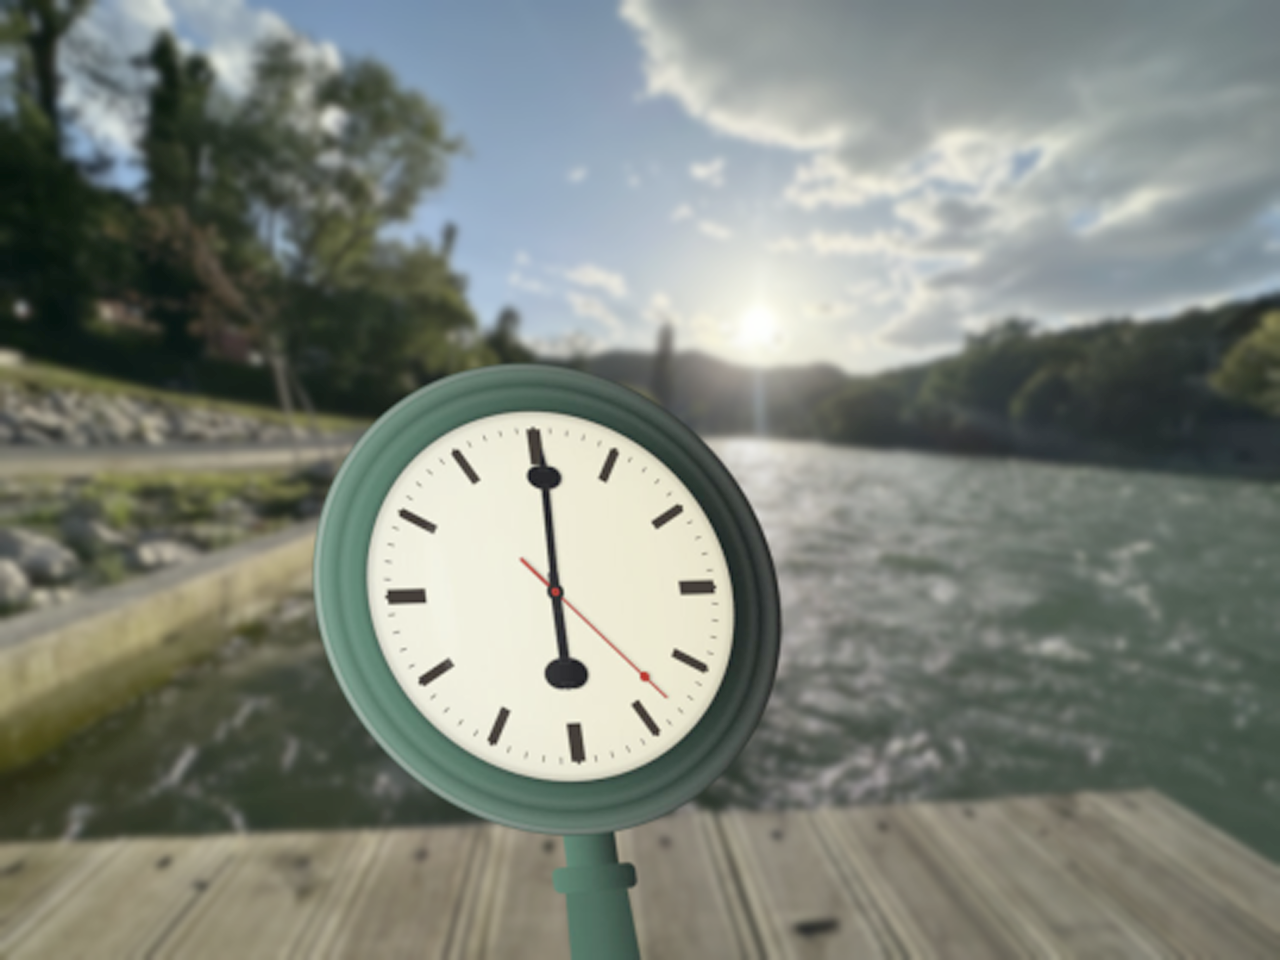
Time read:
6 h 00 min 23 s
